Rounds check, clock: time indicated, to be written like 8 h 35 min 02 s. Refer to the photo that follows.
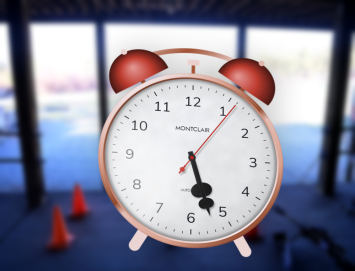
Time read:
5 h 27 min 06 s
